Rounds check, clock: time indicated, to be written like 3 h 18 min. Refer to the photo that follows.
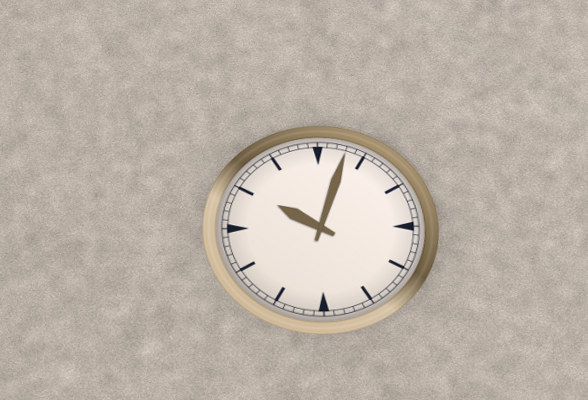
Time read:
10 h 03 min
